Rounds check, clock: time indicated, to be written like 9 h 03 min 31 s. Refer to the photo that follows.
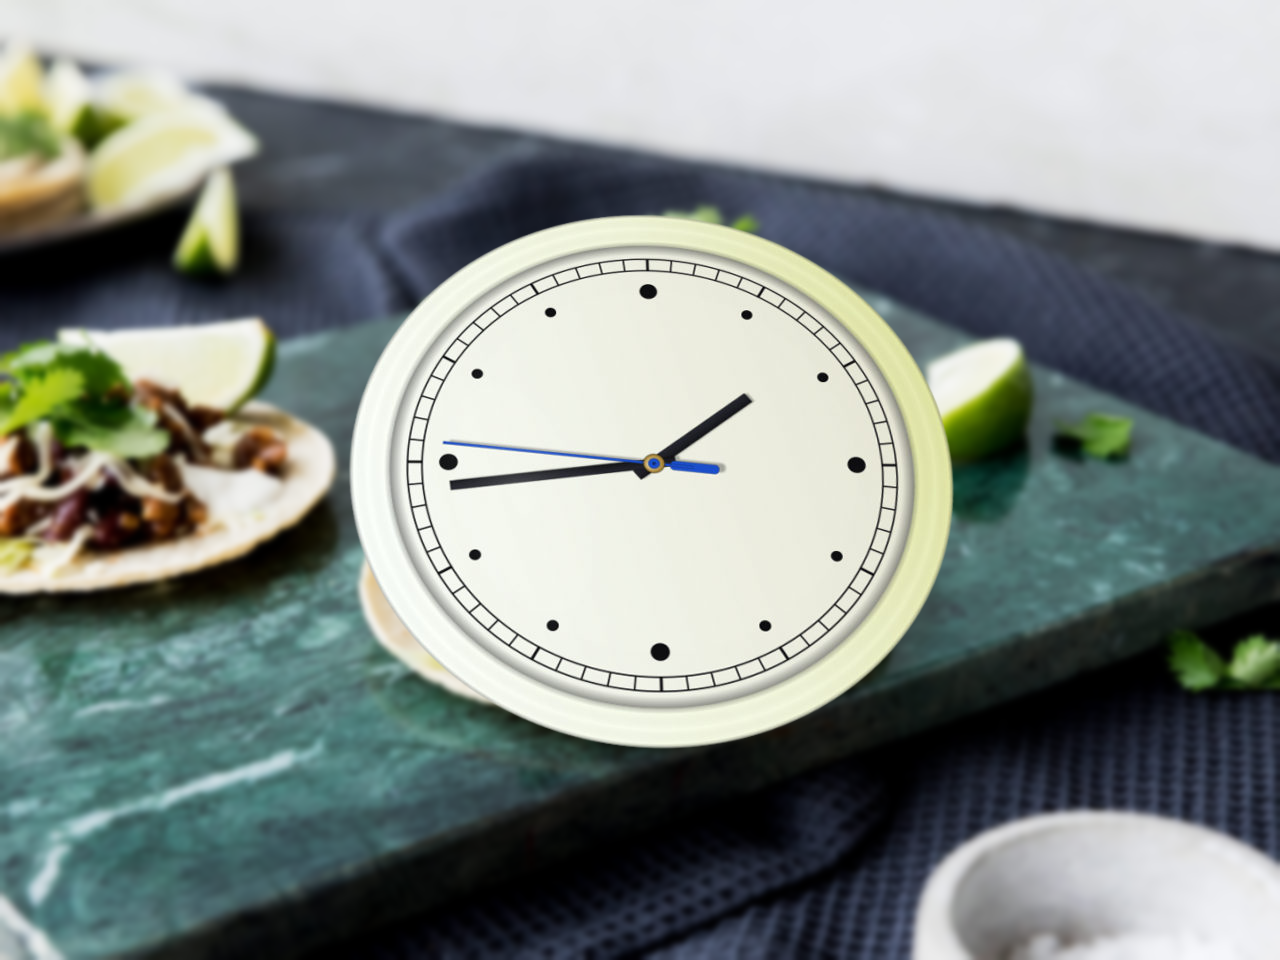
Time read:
1 h 43 min 46 s
